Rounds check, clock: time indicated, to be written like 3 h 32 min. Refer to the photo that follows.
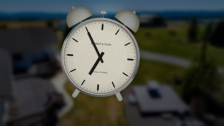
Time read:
6 h 55 min
